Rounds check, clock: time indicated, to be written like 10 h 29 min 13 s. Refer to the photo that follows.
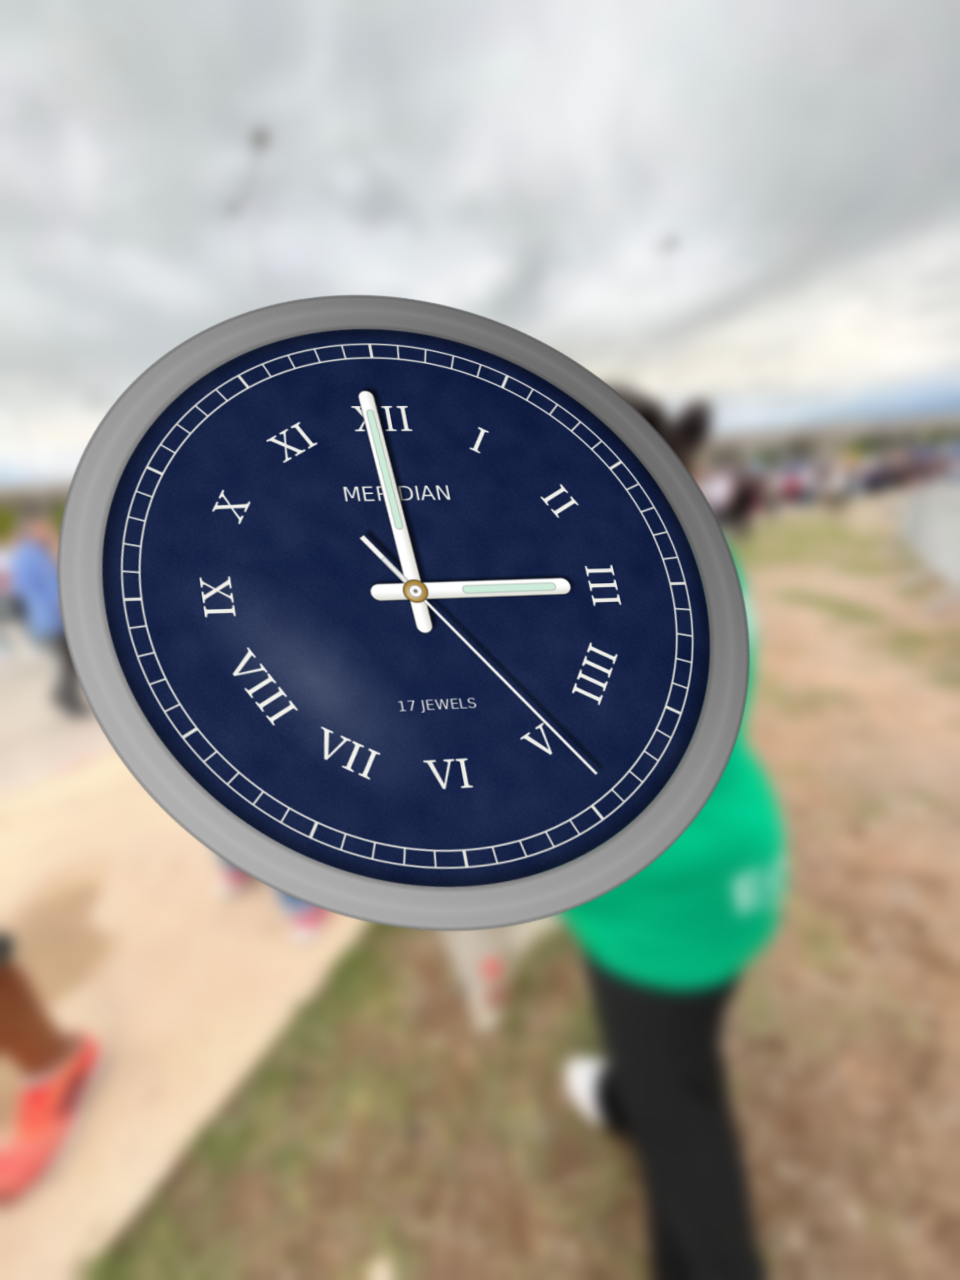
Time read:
2 h 59 min 24 s
